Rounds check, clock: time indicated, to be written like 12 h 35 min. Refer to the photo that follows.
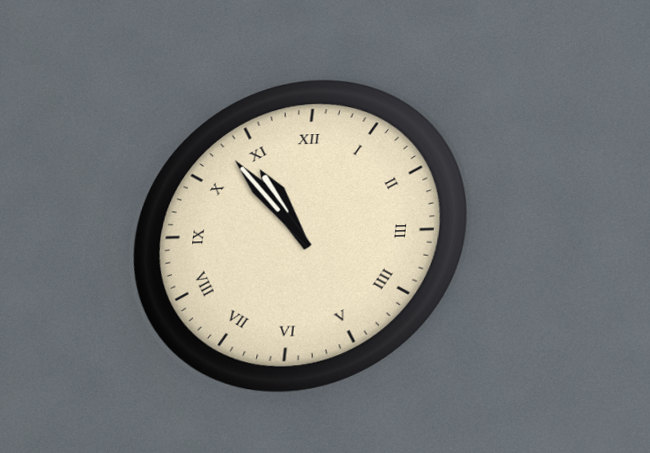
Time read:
10 h 53 min
